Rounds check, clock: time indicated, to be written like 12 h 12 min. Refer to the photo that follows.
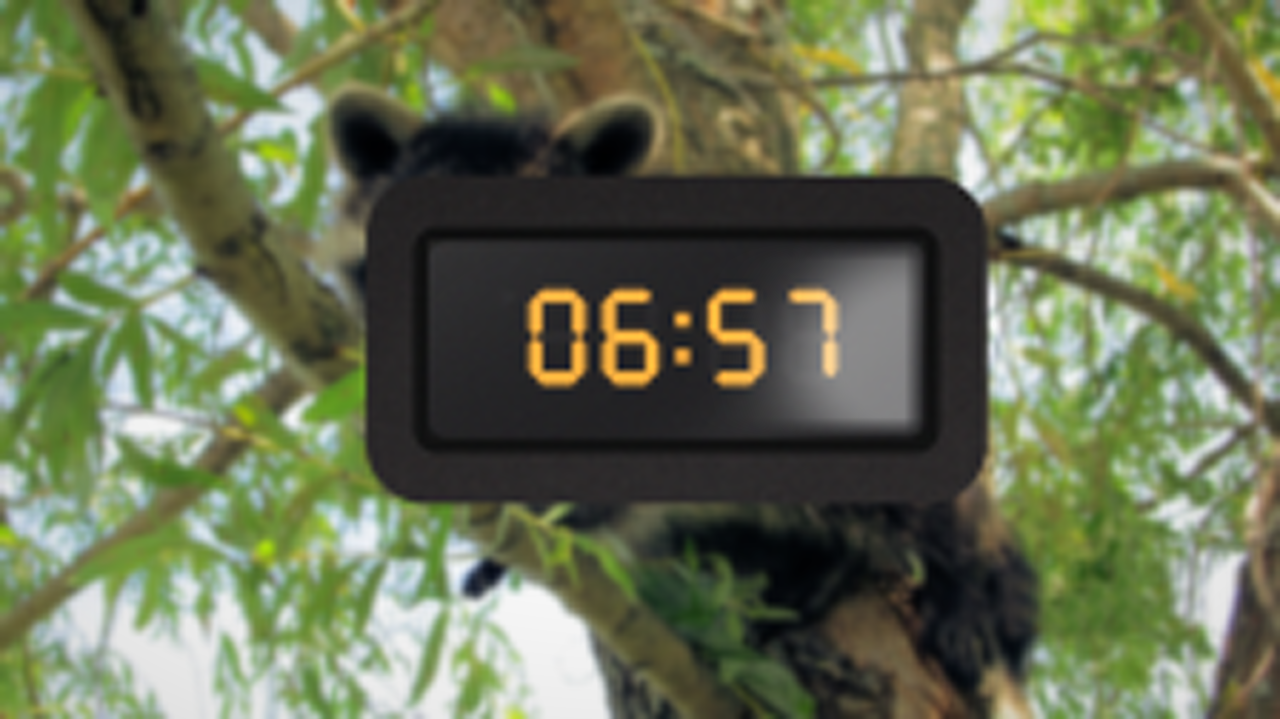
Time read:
6 h 57 min
